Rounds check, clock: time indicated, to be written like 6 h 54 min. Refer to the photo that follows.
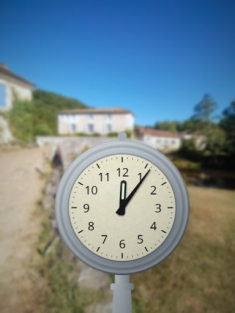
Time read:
12 h 06 min
